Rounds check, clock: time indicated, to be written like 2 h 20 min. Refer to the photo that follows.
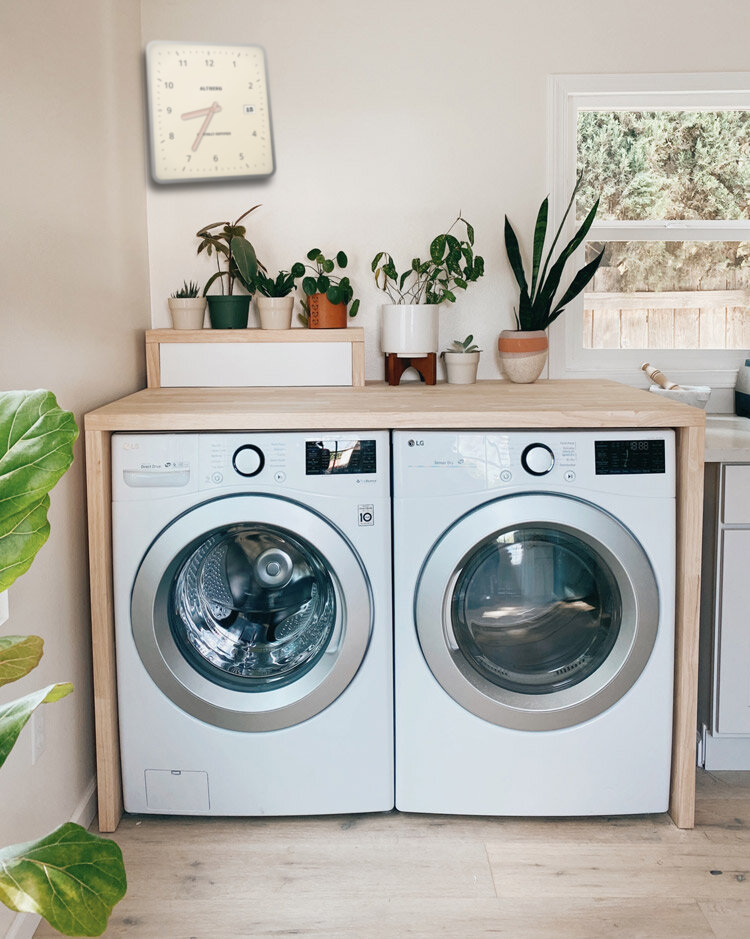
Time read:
8 h 35 min
